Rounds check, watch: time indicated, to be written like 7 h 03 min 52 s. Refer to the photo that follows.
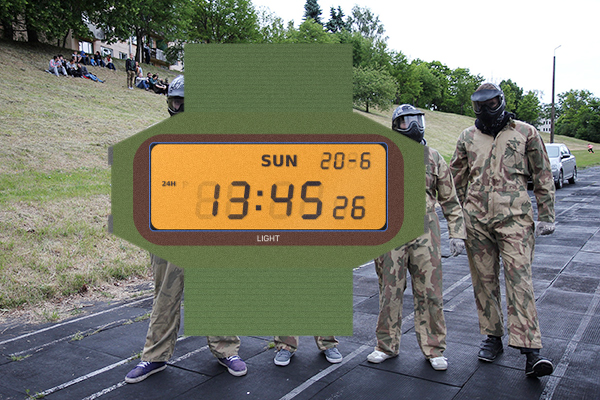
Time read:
13 h 45 min 26 s
